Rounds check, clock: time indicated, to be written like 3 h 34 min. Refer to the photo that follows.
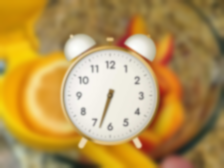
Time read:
6 h 33 min
